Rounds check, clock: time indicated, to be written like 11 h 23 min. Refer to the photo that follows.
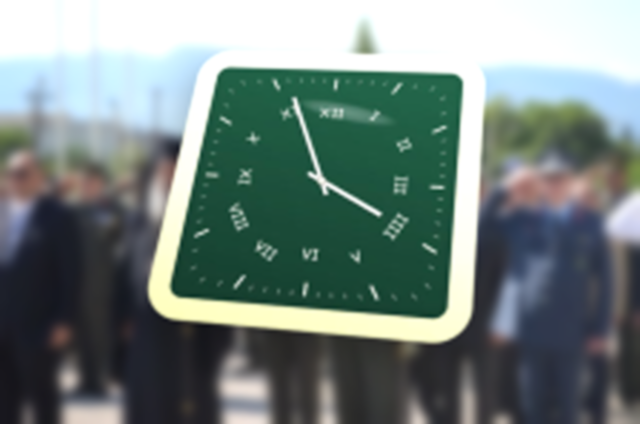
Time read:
3 h 56 min
